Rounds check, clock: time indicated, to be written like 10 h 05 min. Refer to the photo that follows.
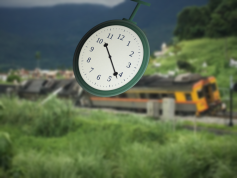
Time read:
10 h 22 min
